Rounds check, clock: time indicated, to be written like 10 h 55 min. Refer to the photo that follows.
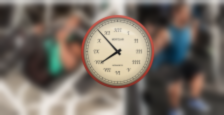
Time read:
7 h 53 min
